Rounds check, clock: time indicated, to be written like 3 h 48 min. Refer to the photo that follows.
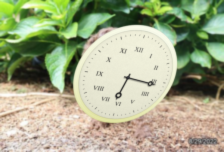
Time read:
6 h 16 min
